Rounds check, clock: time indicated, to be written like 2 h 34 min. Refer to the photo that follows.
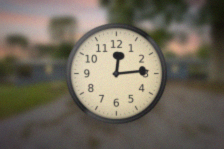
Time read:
12 h 14 min
